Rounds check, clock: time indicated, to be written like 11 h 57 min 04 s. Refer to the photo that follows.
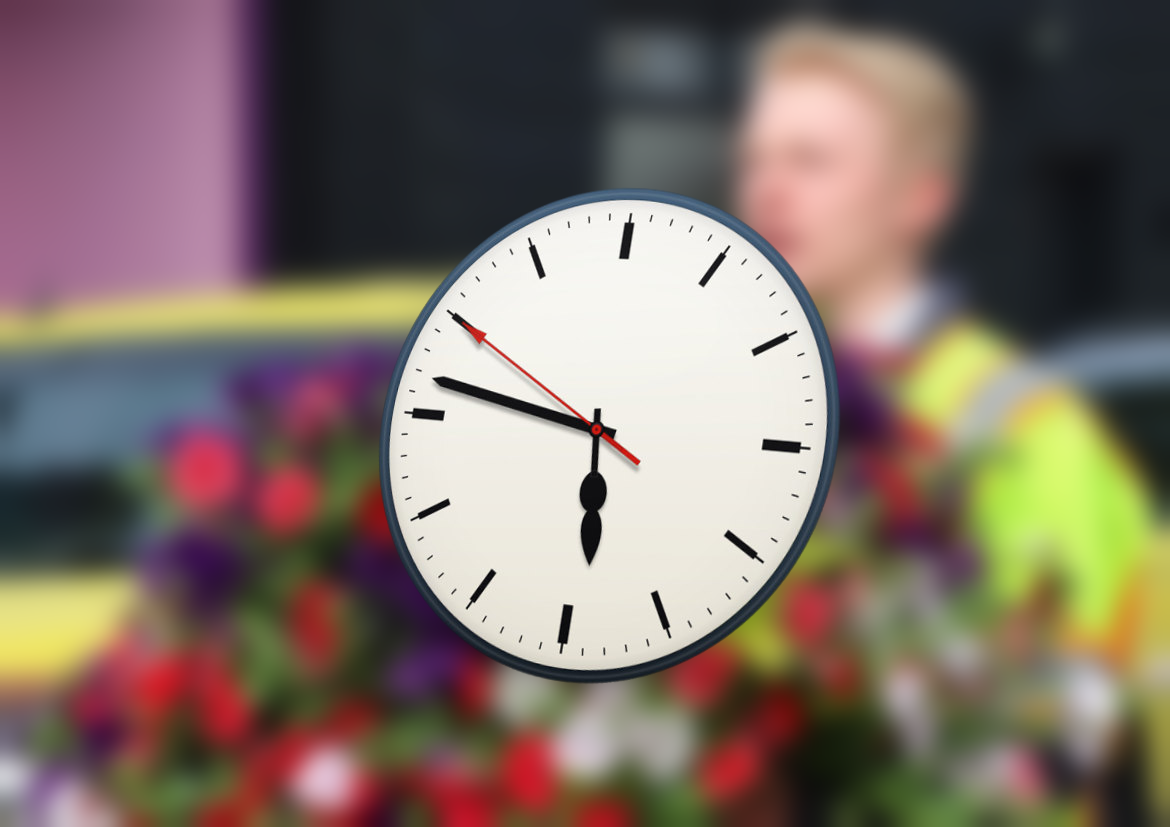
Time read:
5 h 46 min 50 s
